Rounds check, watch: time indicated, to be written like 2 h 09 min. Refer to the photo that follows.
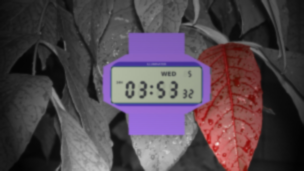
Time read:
3 h 53 min
